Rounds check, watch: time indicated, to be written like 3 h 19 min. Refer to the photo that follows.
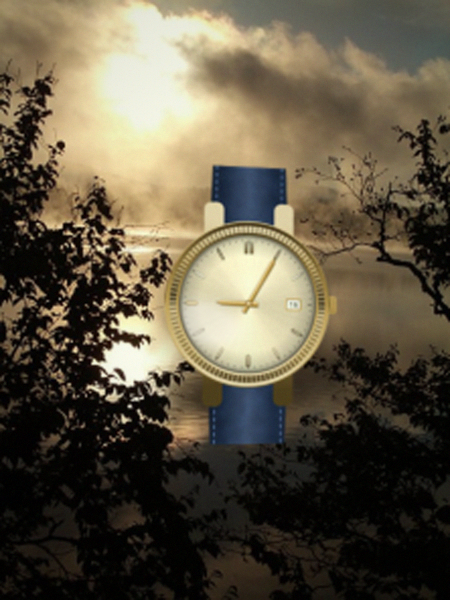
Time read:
9 h 05 min
